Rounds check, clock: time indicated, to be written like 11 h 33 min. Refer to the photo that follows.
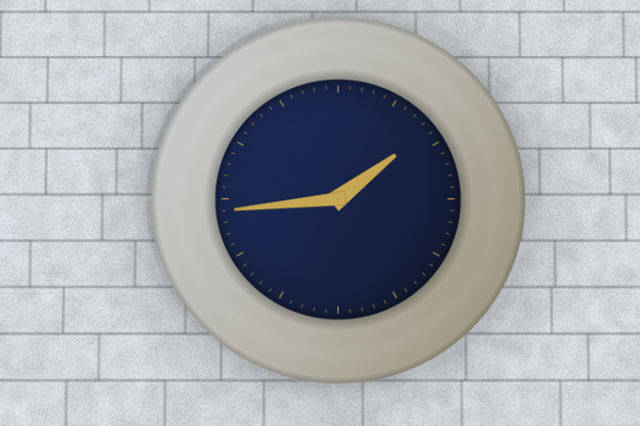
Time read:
1 h 44 min
